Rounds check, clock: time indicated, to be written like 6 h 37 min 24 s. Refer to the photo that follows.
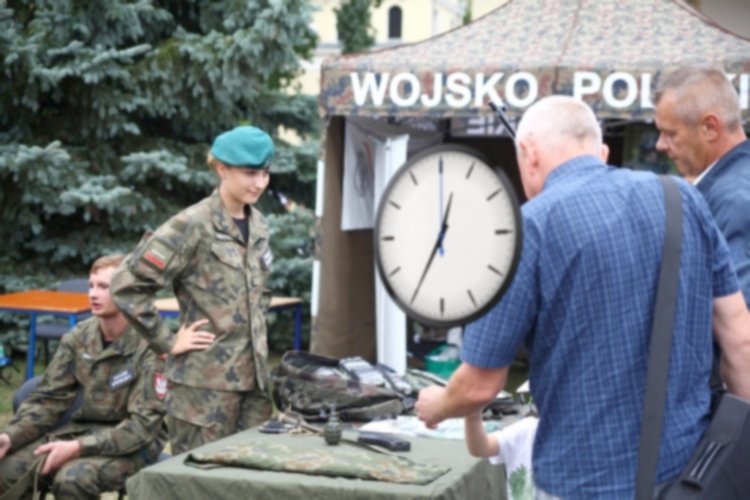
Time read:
12 h 35 min 00 s
